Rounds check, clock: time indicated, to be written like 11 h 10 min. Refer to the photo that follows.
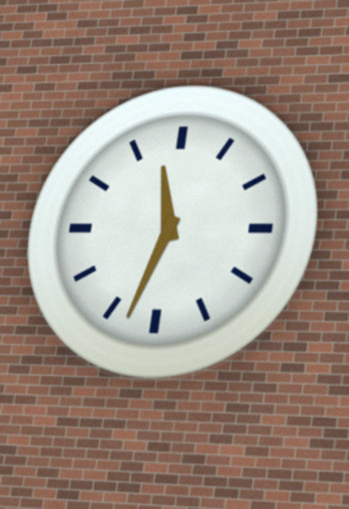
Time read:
11 h 33 min
